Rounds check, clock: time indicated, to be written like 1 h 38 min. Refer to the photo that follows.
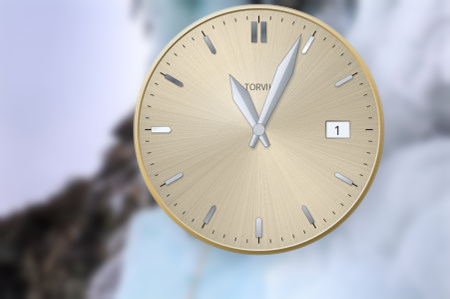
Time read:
11 h 04 min
